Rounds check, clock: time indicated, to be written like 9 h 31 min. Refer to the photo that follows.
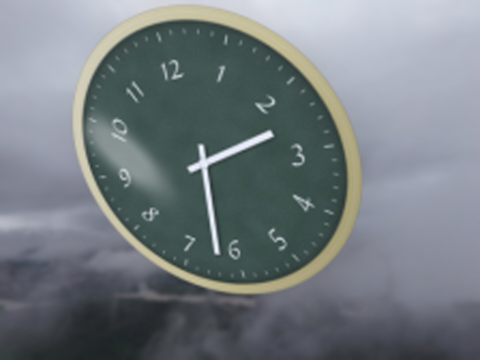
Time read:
2 h 32 min
